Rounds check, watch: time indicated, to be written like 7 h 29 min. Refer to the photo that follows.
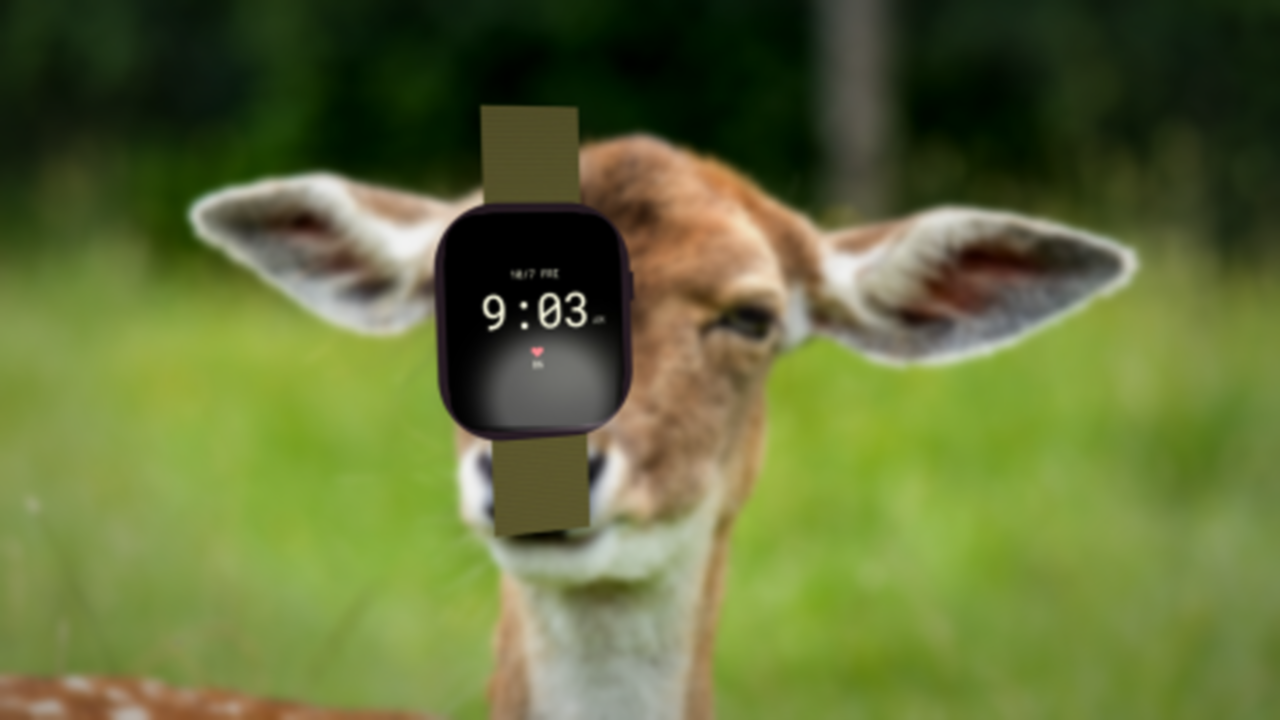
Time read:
9 h 03 min
